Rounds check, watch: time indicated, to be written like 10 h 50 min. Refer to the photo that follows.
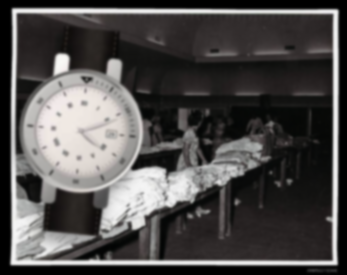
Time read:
4 h 11 min
